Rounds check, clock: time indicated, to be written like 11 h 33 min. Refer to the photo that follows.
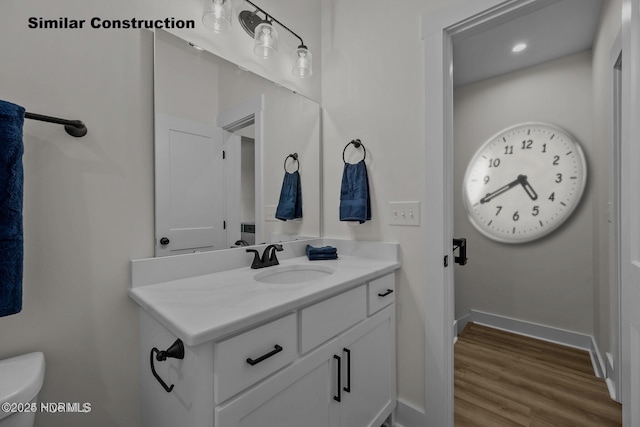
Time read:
4 h 40 min
